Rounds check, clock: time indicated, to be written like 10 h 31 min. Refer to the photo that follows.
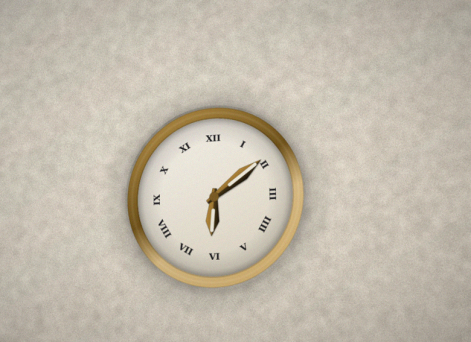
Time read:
6 h 09 min
